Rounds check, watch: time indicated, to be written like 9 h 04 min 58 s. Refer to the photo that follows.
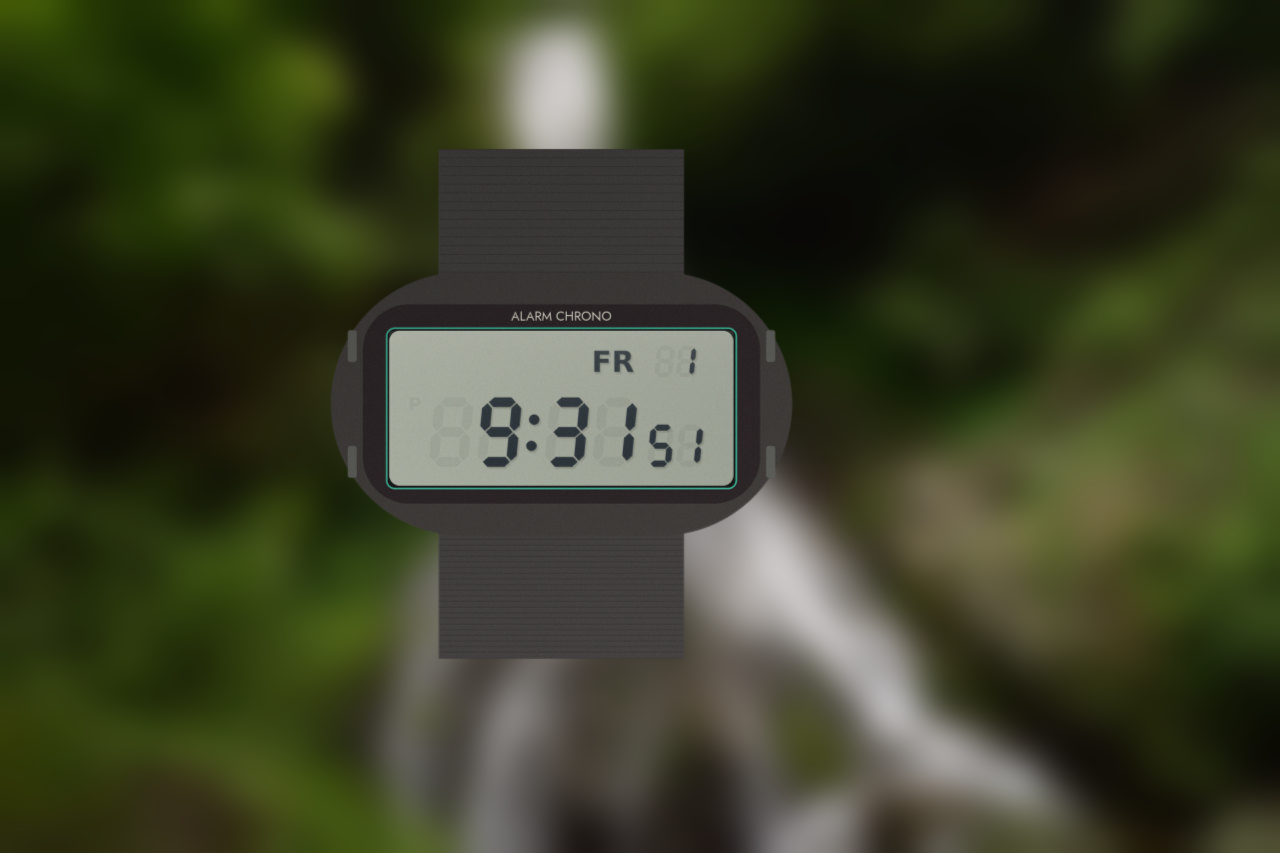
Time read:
9 h 31 min 51 s
